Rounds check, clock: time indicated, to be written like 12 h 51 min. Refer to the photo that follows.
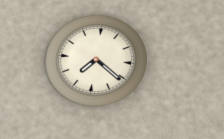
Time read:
7 h 21 min
